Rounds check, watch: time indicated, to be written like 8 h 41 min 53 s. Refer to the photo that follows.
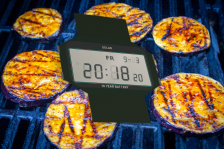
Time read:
20 h 18 min 20 s
